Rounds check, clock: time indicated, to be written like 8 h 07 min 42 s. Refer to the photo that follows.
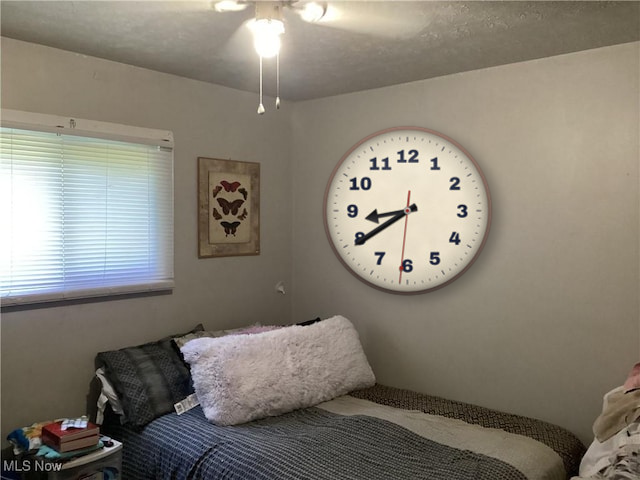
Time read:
8 h 39 min 31 s
